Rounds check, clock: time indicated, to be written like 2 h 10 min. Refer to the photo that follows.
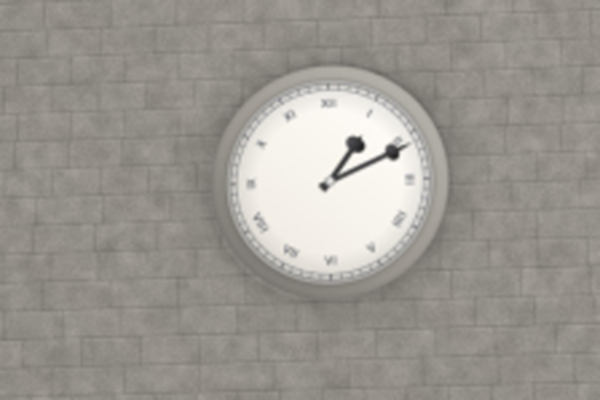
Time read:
1 h 11 min
